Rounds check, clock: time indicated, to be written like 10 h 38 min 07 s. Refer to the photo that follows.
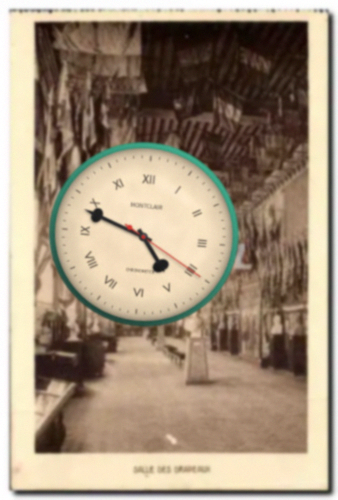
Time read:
4 h 48 min 20 s
